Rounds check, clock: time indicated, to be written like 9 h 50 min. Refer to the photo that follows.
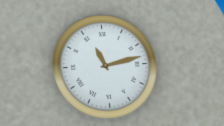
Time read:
11 h 13 min
